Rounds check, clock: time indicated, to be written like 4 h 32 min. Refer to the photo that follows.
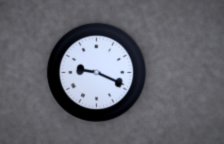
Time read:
9 h 19 min
